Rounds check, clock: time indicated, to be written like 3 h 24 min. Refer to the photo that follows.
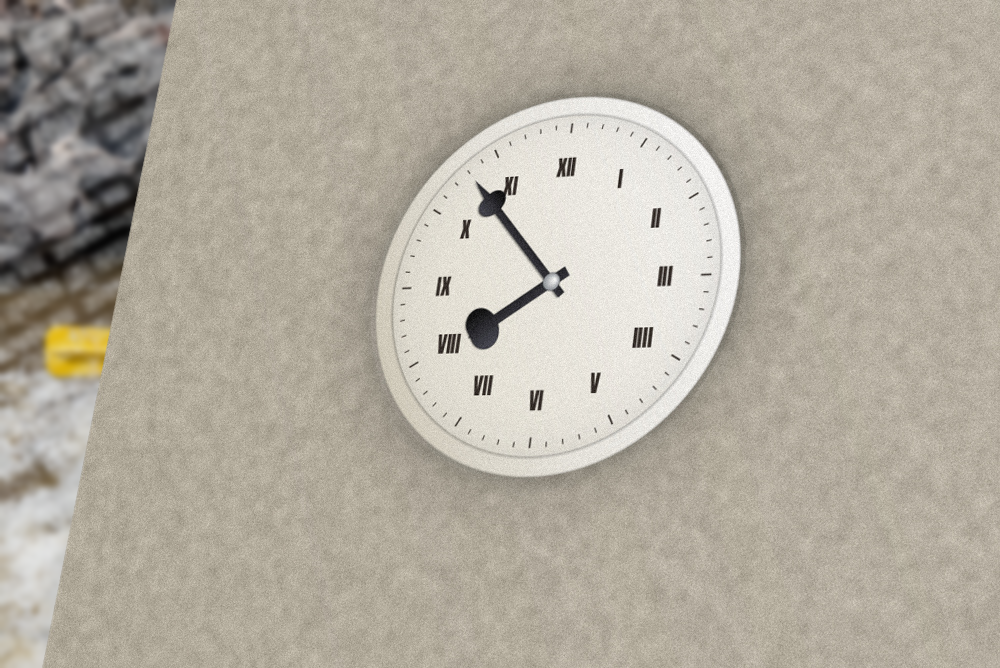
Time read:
7 h 53 min
